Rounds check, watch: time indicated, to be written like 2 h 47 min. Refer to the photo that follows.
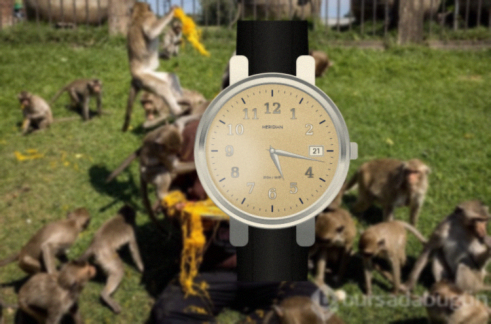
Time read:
5 h 17 min
